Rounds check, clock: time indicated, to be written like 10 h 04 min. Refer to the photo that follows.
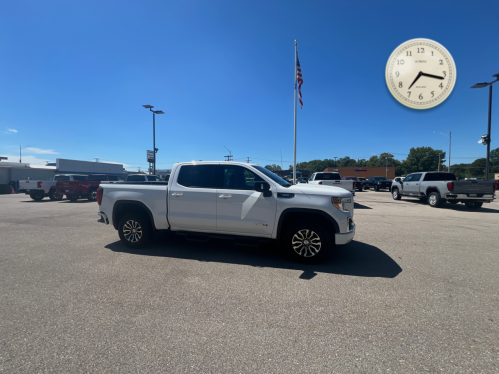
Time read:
7 h 17 min
